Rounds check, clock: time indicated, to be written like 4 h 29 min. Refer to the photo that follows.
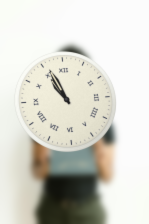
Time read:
10 h 56 min
